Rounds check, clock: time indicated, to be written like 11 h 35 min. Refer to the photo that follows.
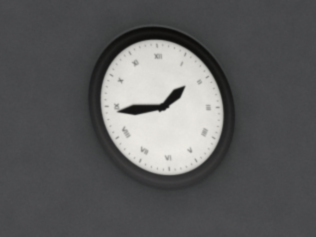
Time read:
1 h 44 min
